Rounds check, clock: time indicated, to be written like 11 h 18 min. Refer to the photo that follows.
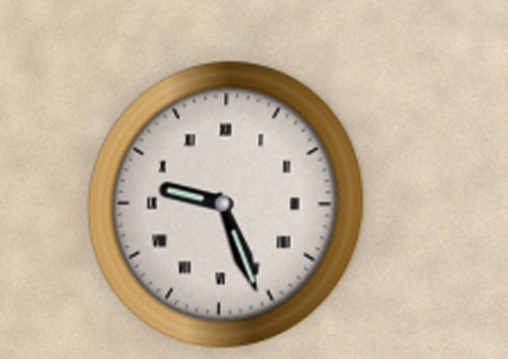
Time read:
9 h 26 min
